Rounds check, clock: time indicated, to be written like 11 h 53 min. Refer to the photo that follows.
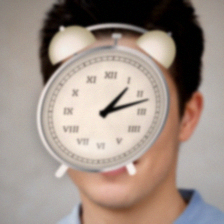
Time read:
1 h 12 min
